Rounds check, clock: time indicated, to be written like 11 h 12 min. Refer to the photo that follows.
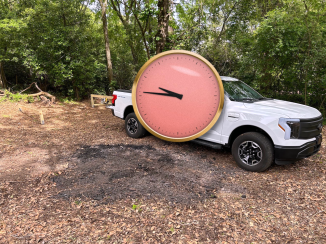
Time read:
9 h 46 min
